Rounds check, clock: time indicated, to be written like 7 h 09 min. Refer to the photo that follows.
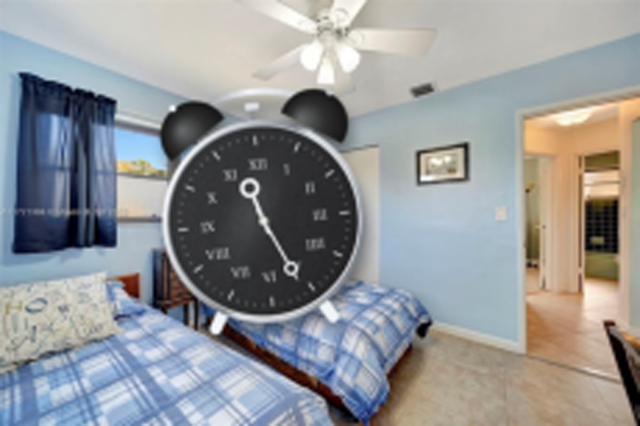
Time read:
11 h 26 min
